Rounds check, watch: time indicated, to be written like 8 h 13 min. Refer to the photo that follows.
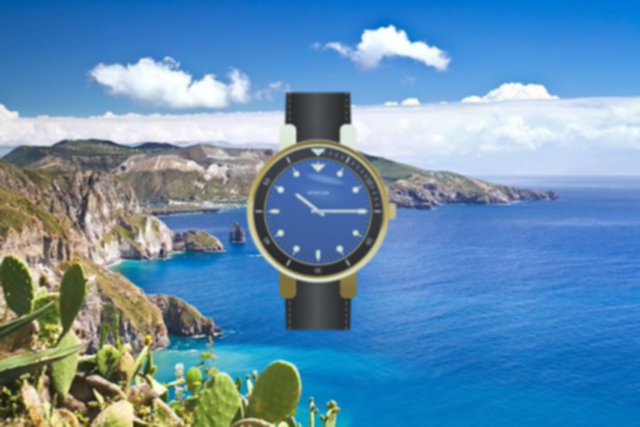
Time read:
10 h 15 min
